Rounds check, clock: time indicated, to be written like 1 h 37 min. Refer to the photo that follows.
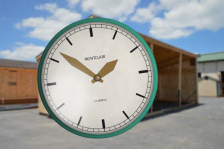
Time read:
1 h 52 min
